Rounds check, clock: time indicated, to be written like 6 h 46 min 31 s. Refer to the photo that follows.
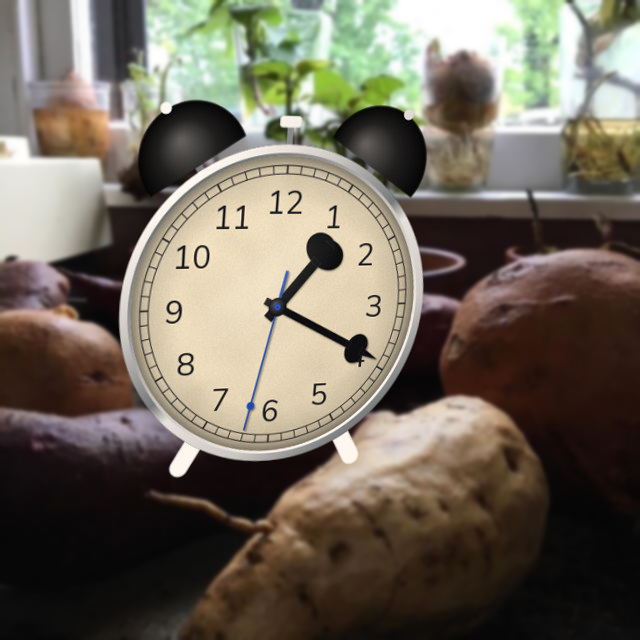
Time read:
1 h 19 min 32 s
